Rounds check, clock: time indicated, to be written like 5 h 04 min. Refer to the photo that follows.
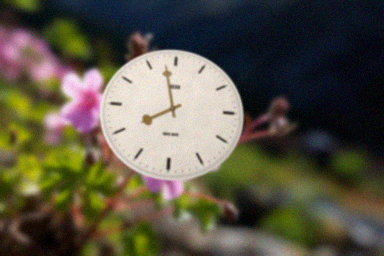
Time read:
7 h 58 min
